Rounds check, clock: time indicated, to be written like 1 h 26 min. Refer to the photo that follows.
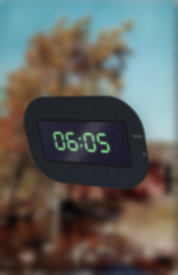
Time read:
6 h 05 min
